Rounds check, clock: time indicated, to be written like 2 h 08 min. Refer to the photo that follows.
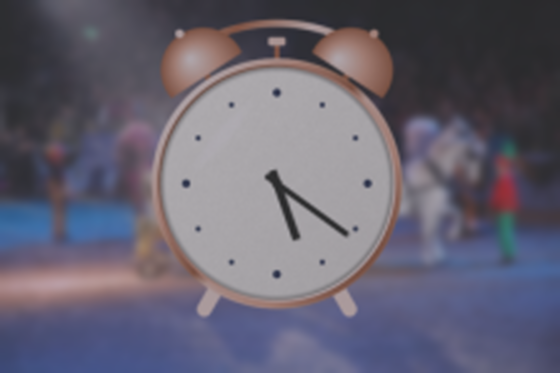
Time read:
5 h 21 min
